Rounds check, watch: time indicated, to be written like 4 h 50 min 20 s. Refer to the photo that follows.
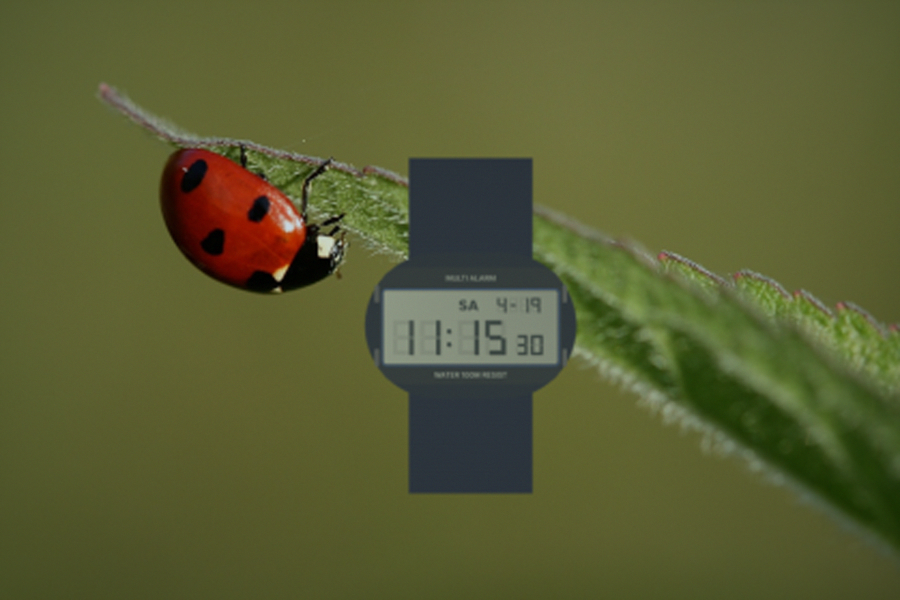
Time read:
11 h 15 min 30 s
